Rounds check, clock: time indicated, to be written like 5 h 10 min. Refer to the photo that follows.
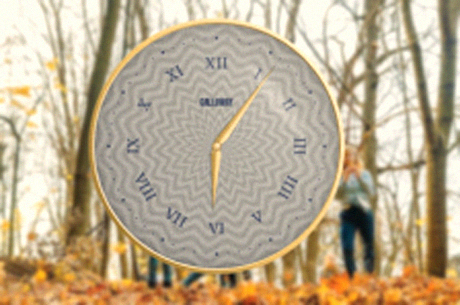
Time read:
6 h 06 min
